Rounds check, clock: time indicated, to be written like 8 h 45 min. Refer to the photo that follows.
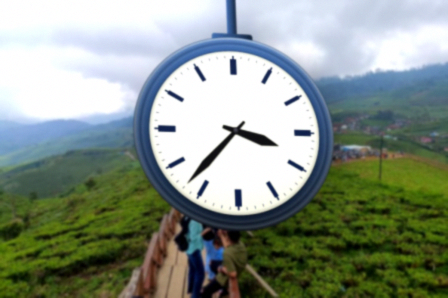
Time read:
3 h 37 min
